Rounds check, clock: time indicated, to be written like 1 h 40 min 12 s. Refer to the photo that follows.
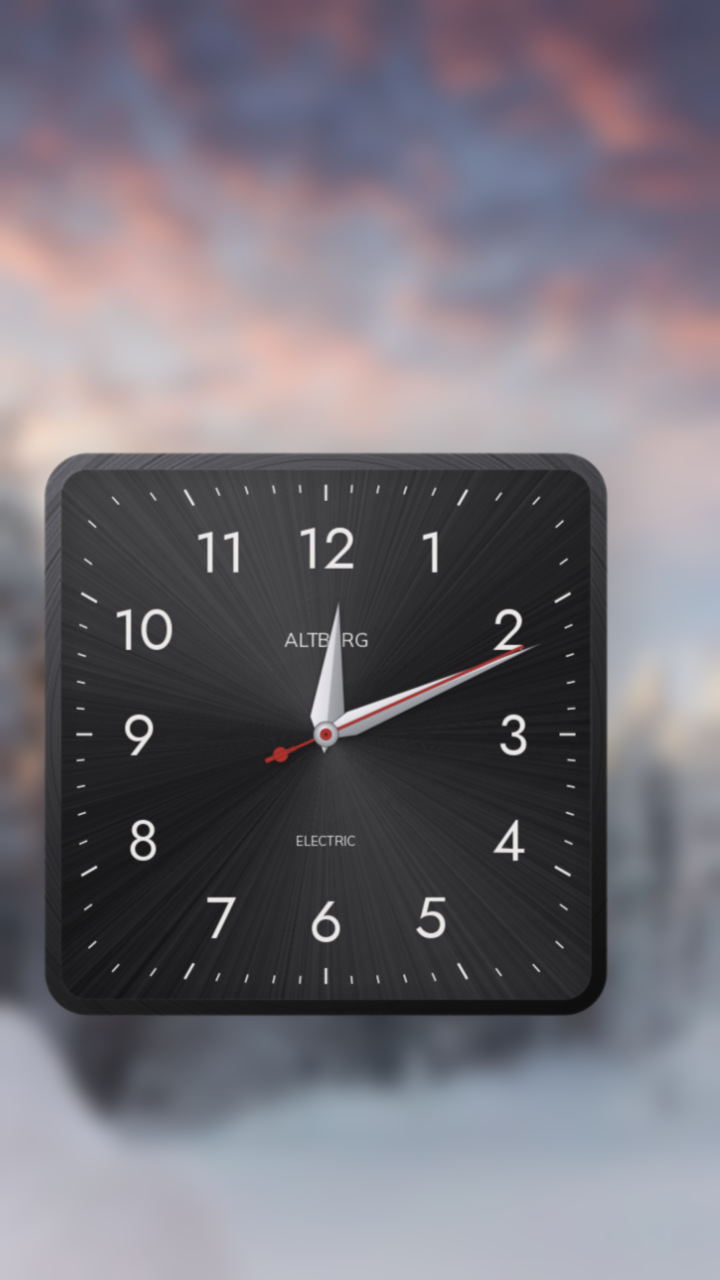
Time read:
12 h 11 min 11 s
